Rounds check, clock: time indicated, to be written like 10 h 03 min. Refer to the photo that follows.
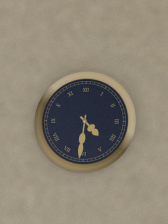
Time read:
4 h 31 min
